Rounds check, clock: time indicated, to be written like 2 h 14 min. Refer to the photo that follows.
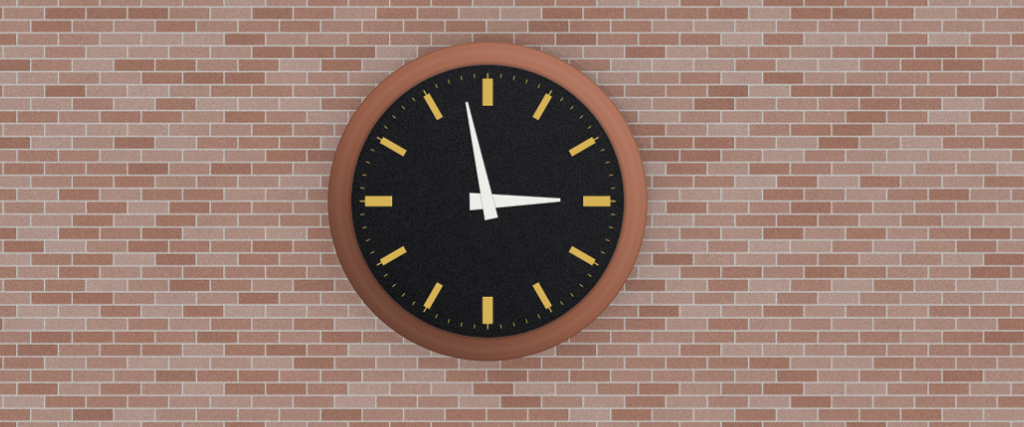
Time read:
2 h 58 min
